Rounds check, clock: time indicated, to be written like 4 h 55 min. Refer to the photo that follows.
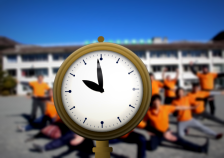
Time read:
9 h 59 min
